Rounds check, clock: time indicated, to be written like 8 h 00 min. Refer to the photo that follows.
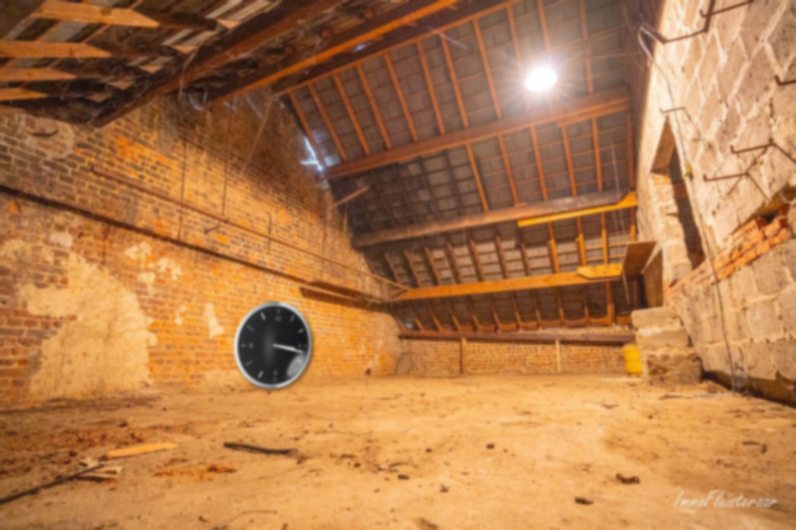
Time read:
3 h 17 min
